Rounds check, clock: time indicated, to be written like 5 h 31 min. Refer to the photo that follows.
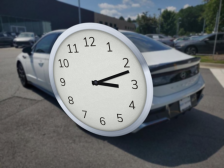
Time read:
3 h 12 min
